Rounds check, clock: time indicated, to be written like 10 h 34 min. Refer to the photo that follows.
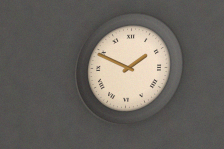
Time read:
1 h 49 min
